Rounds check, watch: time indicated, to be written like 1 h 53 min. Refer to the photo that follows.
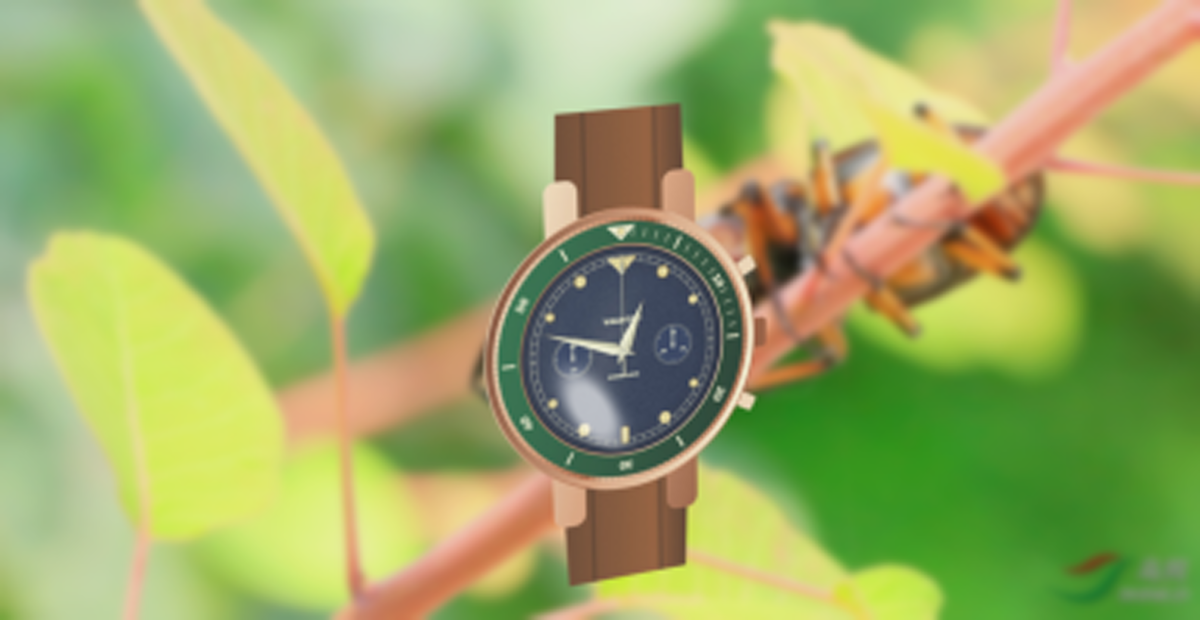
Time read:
12 h 48 min
